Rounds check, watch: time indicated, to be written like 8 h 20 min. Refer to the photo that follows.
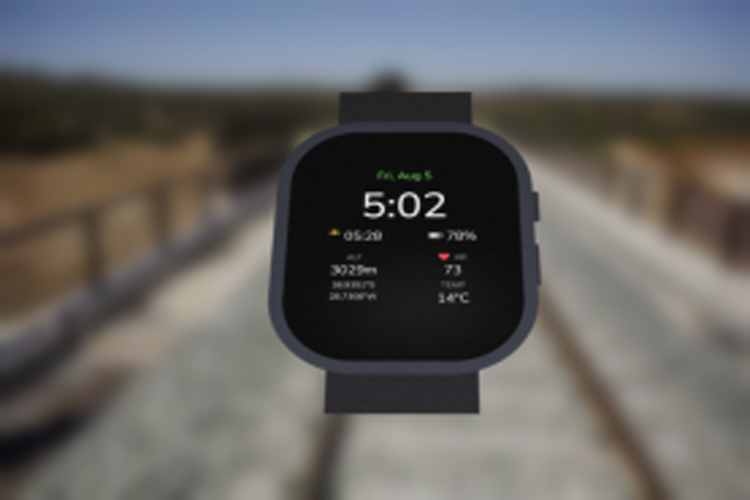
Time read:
5 h 02 min
